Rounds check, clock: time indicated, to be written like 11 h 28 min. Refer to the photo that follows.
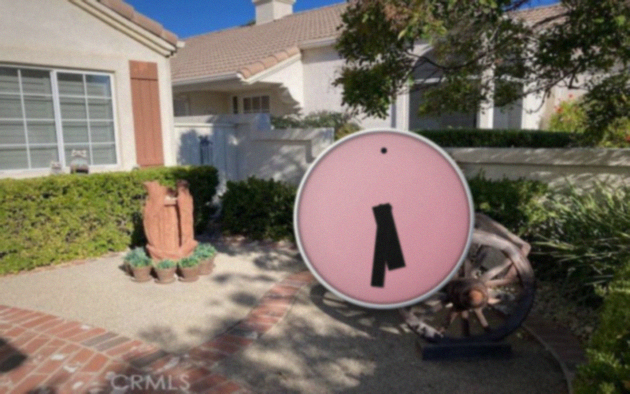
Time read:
5 h 31 min
